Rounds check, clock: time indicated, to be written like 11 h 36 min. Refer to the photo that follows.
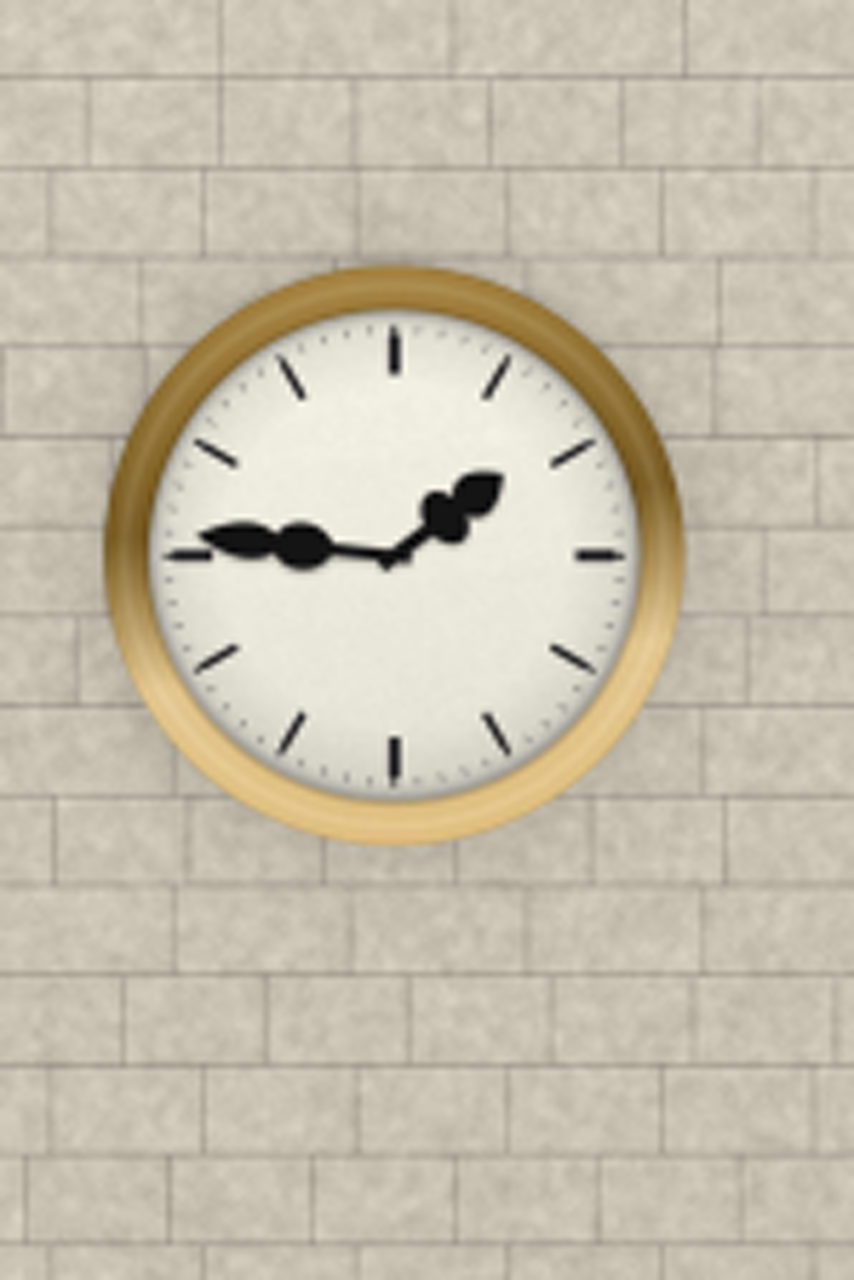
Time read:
1 h 46 min
